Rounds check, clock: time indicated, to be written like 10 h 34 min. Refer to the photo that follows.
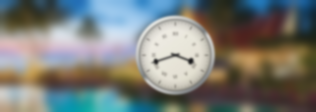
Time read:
3 h 42 min
